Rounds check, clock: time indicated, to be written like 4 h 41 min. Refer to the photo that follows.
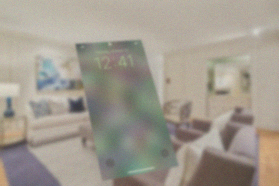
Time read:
12 h 41 min
